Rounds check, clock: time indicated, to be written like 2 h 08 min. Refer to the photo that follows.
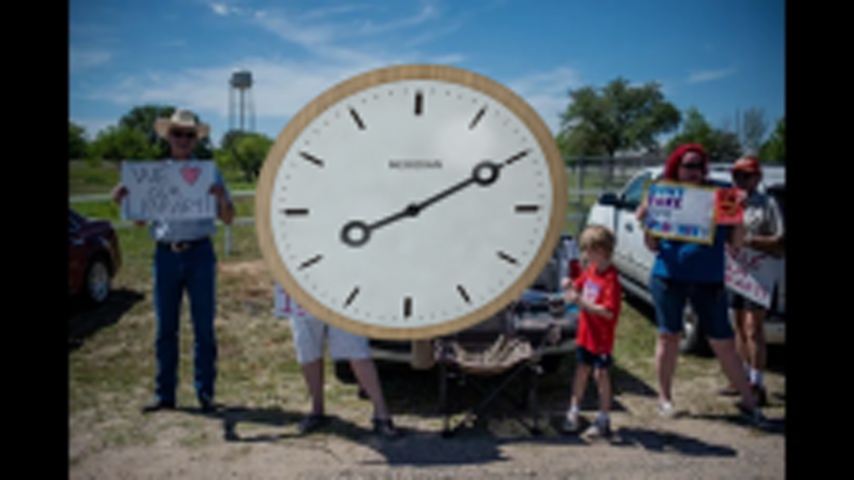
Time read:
8 h 10 min
